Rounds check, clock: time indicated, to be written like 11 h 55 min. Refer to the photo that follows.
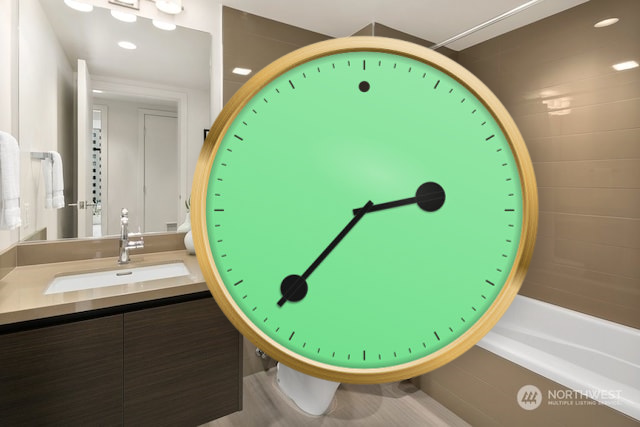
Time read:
2 h 37 min
